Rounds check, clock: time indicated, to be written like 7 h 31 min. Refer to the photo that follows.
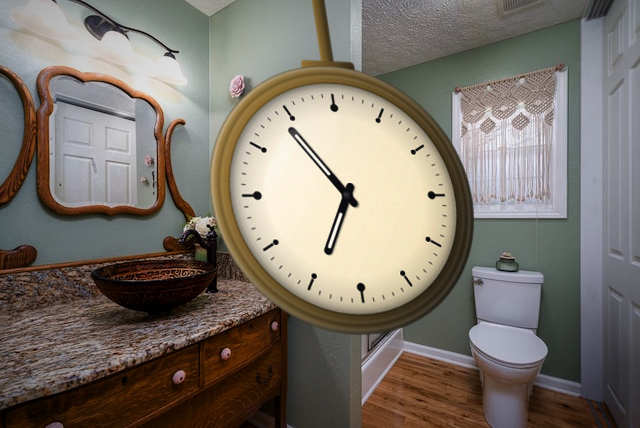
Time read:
6 h 54 min
